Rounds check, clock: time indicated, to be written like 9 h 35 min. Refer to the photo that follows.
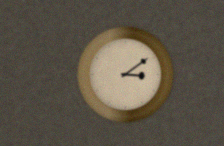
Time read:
3 h 09 min
